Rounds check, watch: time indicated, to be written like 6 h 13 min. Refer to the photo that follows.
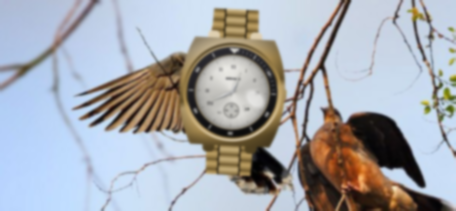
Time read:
12 h 41 min
